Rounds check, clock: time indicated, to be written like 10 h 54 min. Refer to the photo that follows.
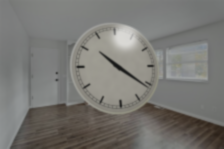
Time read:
10 h 21 min
